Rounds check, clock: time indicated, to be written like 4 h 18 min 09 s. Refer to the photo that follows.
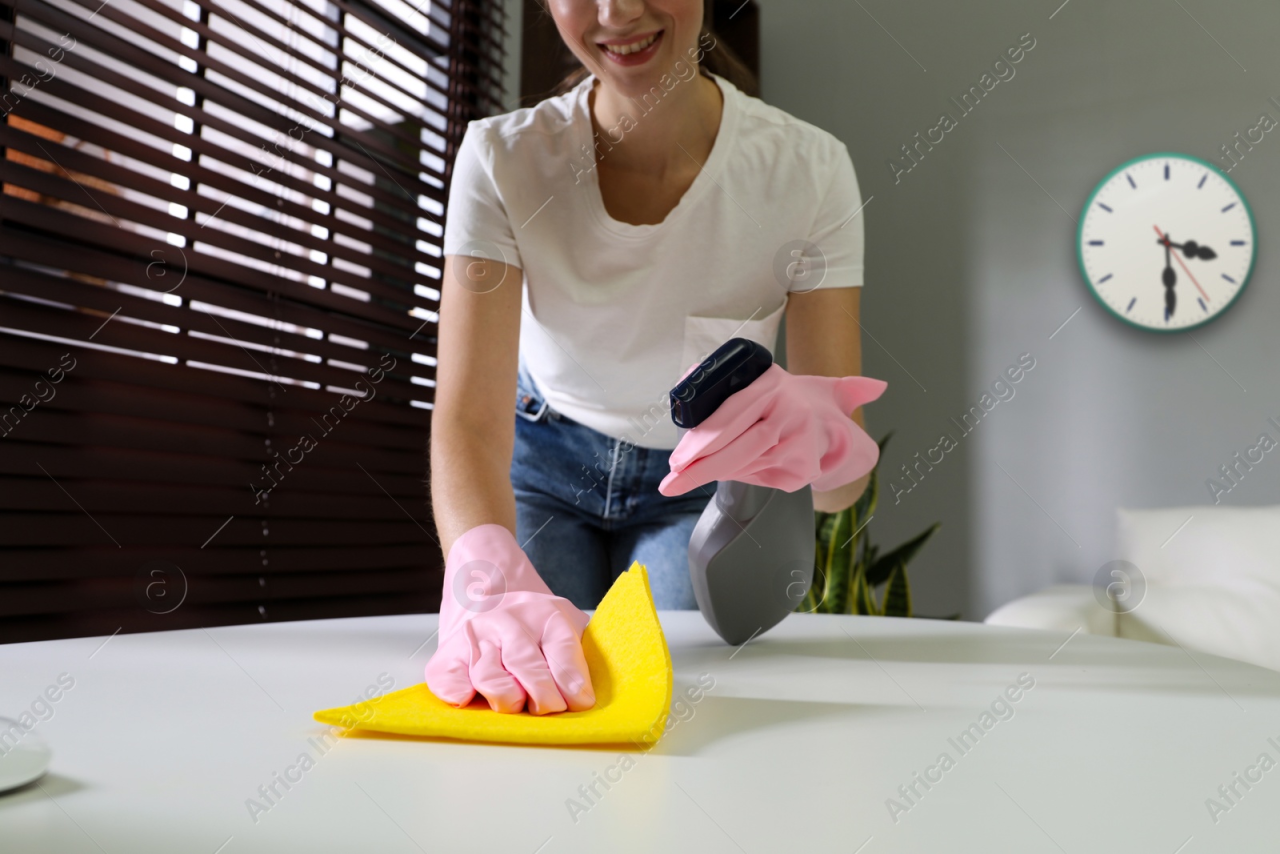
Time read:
3 h 29 min 24 s
